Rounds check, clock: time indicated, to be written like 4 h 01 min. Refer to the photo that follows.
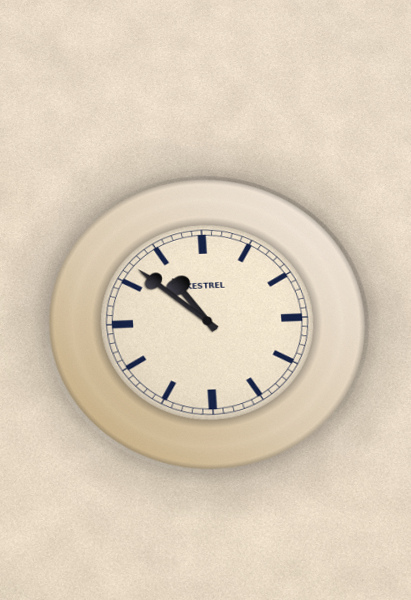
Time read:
10 h 52 min
